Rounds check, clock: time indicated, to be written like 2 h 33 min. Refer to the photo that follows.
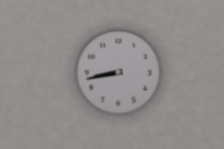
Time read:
8 h 43 min
